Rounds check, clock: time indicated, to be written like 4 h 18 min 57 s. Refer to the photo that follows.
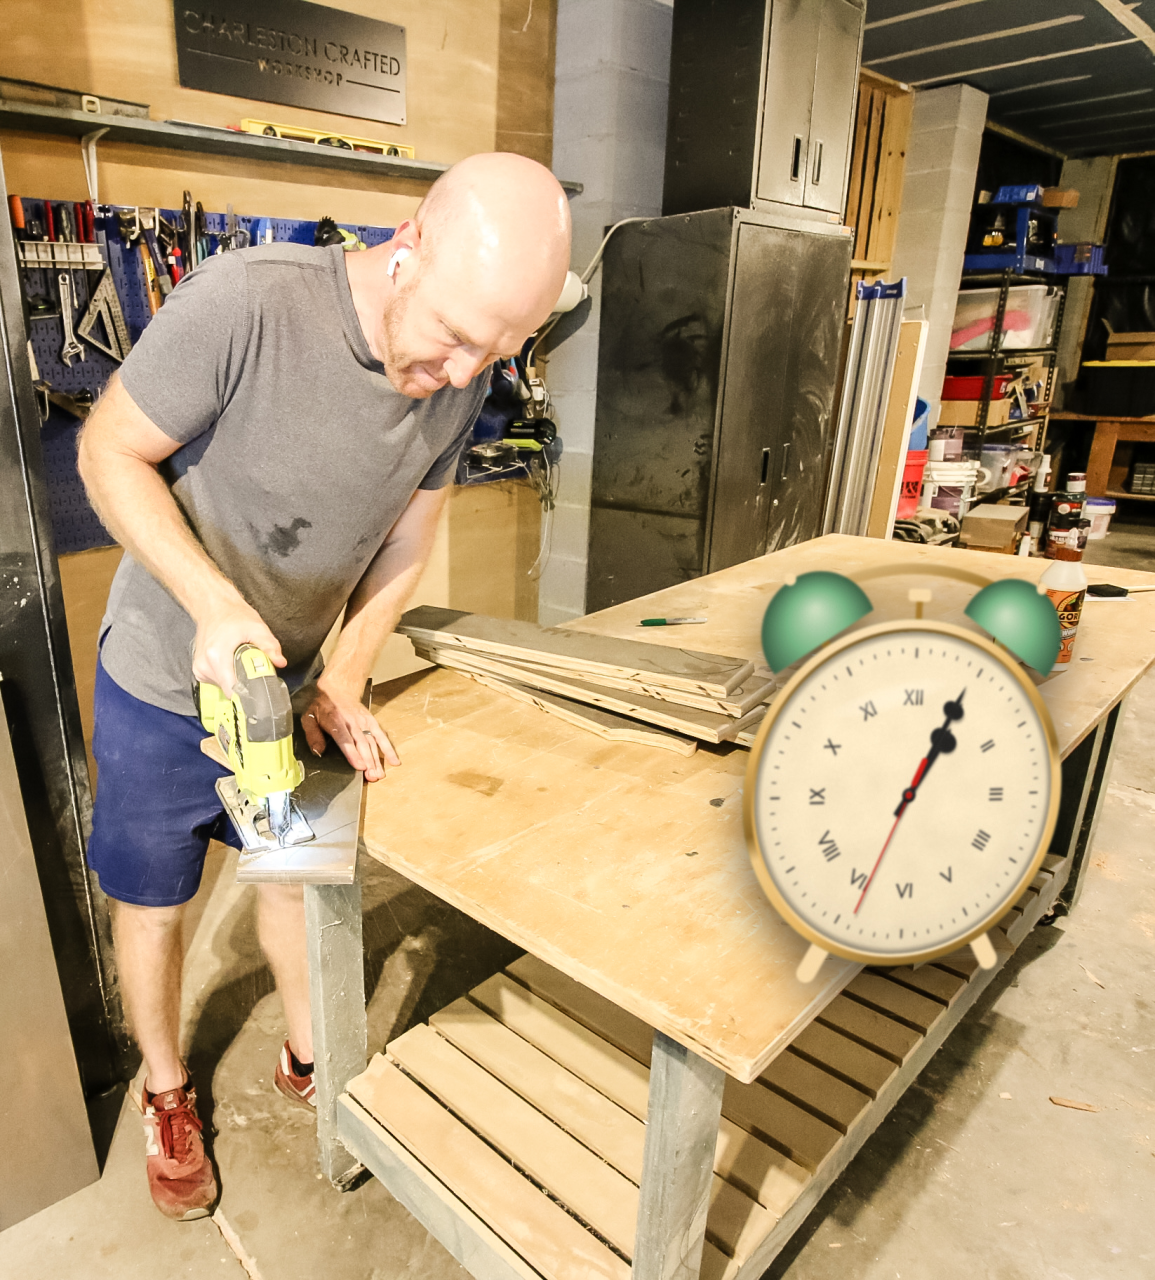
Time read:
1 h 04 min 34 s
